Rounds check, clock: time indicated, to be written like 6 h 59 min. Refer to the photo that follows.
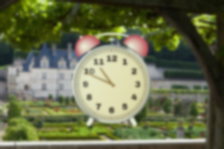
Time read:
10 h 49 min
